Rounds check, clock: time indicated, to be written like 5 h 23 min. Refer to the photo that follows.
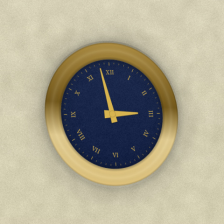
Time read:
2 h 58 min
